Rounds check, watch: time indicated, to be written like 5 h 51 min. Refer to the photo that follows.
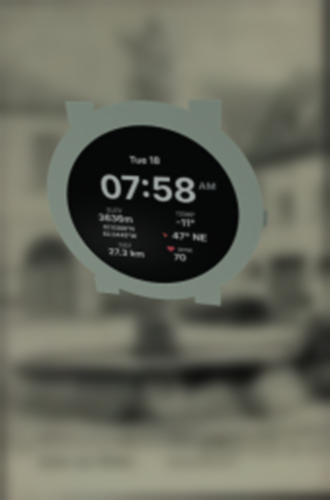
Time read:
7 h 58 min
